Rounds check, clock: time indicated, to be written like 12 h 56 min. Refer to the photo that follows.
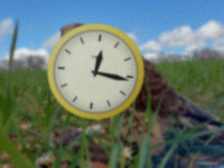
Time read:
12 h 16 min
